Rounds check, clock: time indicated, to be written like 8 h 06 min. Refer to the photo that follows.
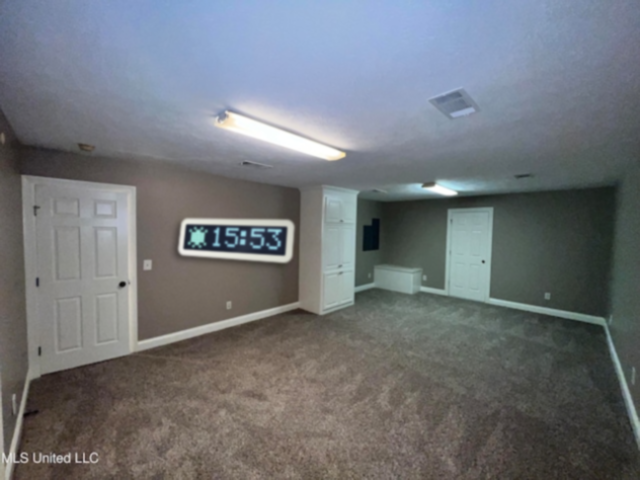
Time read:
15 h 53 min
